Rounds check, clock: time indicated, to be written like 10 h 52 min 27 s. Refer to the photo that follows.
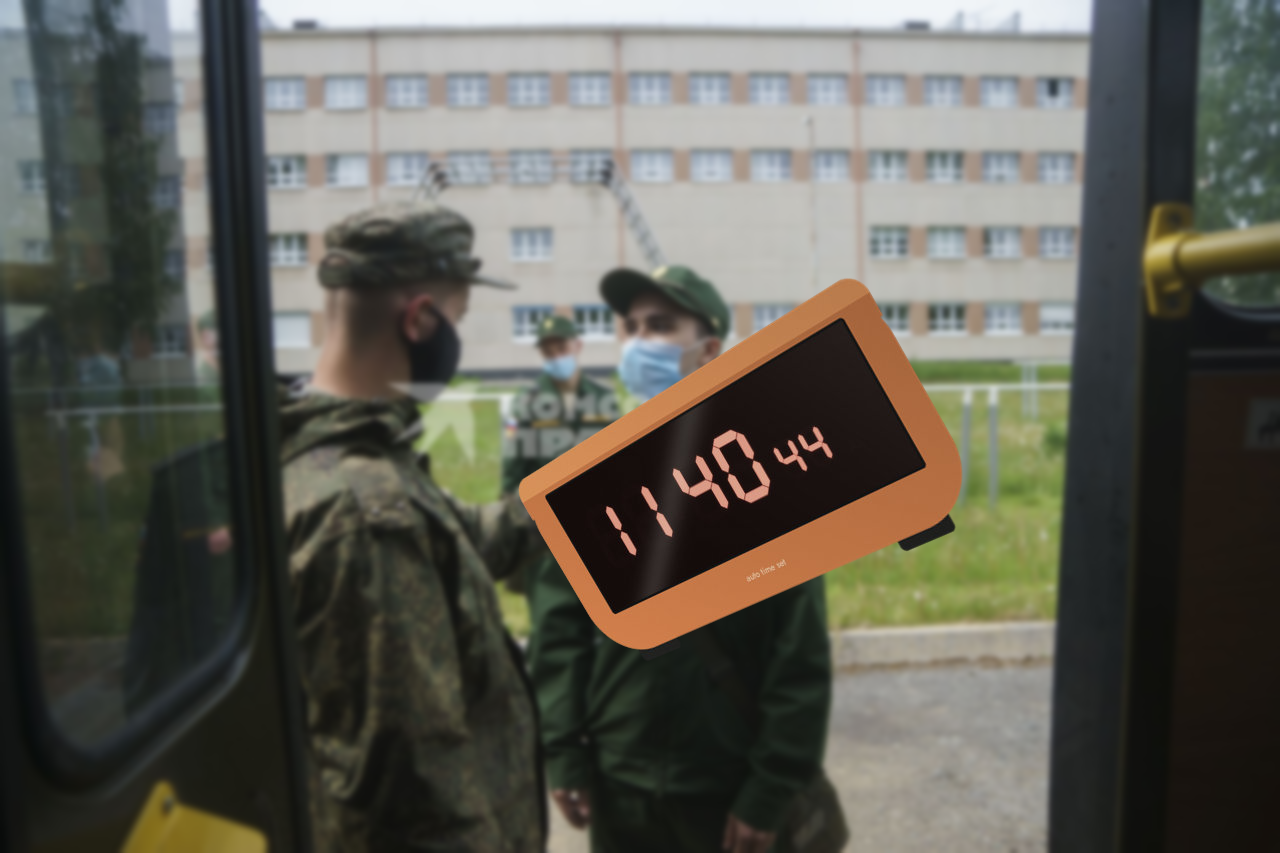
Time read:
11 h 40 min 44 s
